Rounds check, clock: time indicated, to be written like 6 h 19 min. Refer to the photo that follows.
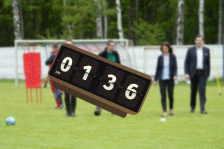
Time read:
1 h 36 min
